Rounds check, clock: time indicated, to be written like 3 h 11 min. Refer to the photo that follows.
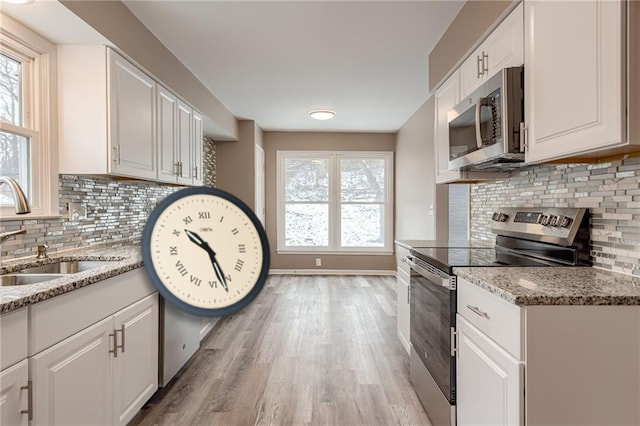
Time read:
10 h 27 min
